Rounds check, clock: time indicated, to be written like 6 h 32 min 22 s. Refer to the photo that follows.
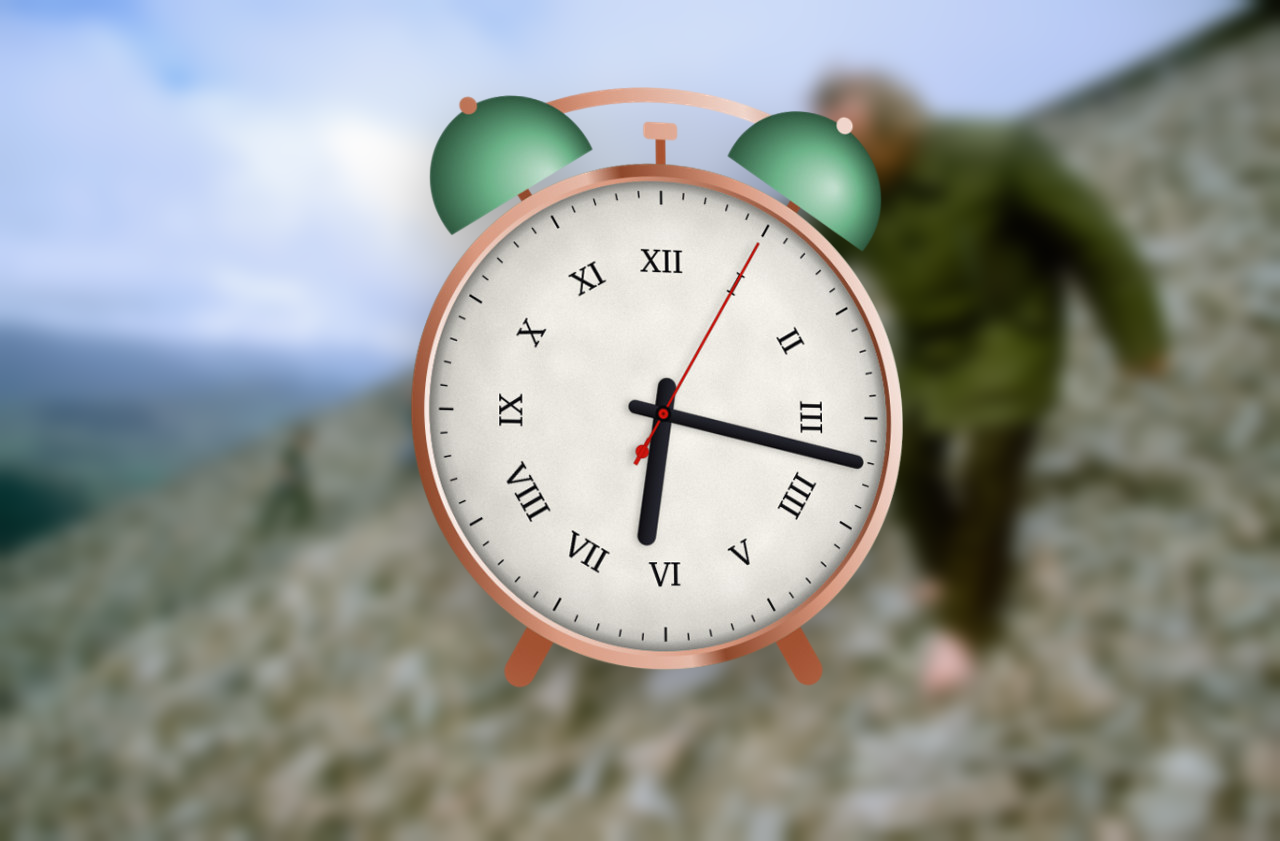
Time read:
6 h 17 min 05 s
